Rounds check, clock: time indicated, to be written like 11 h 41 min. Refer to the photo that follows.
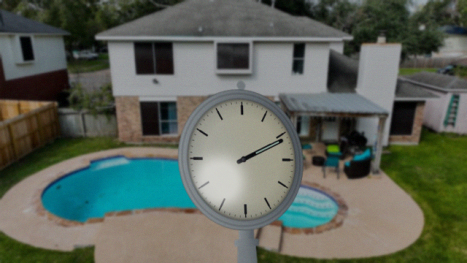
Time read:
2 h 11 min
